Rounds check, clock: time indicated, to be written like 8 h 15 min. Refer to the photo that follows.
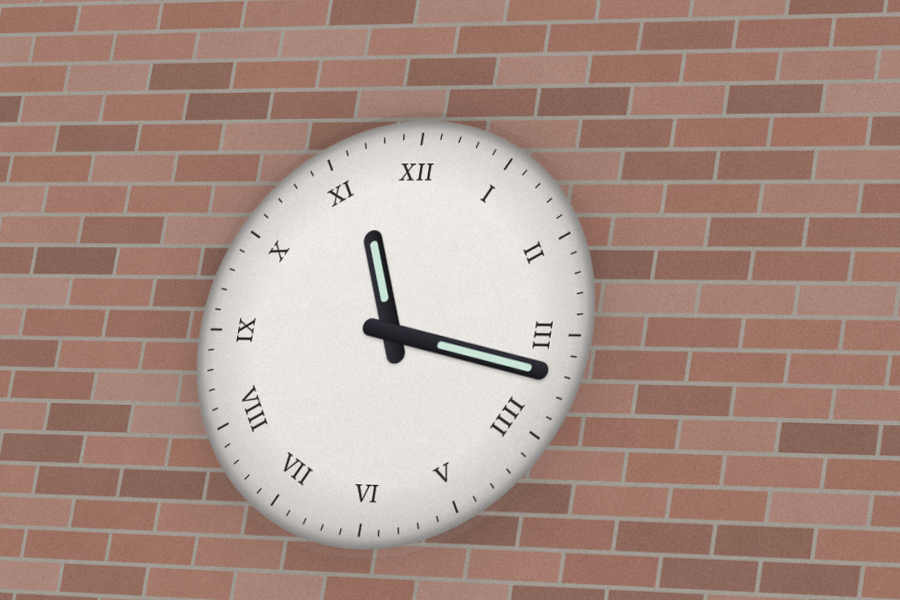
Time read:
11 h 17 min
